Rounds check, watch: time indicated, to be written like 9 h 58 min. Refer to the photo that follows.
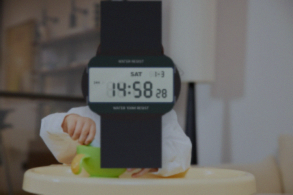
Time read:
14 h 58 min
